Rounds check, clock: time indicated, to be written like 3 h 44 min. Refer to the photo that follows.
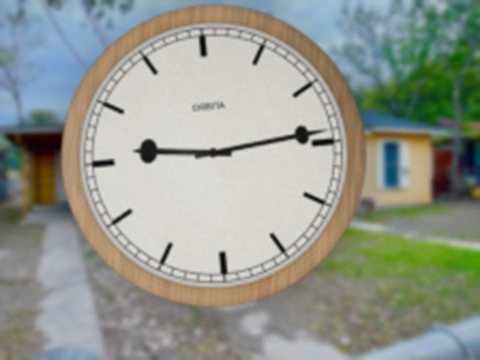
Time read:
9 h 14 min
